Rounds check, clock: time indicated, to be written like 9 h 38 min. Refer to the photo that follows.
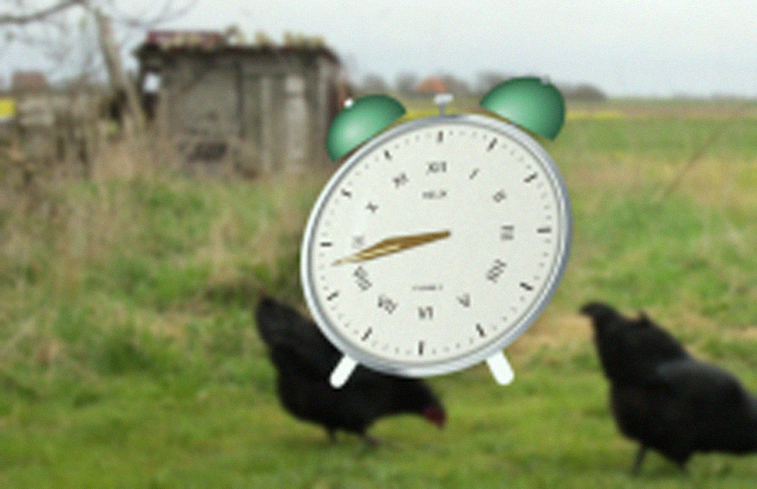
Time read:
8 h 43 min
